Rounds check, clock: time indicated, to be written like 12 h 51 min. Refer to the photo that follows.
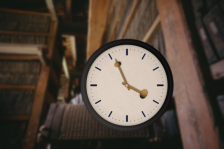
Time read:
3 h 56 min
